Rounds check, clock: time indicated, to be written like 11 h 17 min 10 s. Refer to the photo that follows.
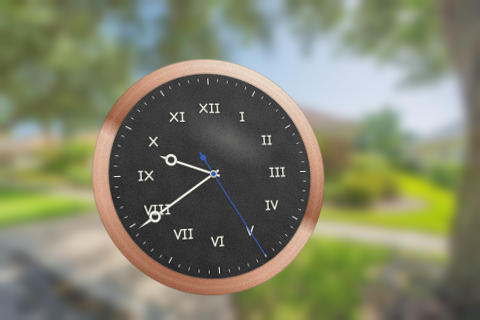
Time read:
9 h 39 min 25 s
